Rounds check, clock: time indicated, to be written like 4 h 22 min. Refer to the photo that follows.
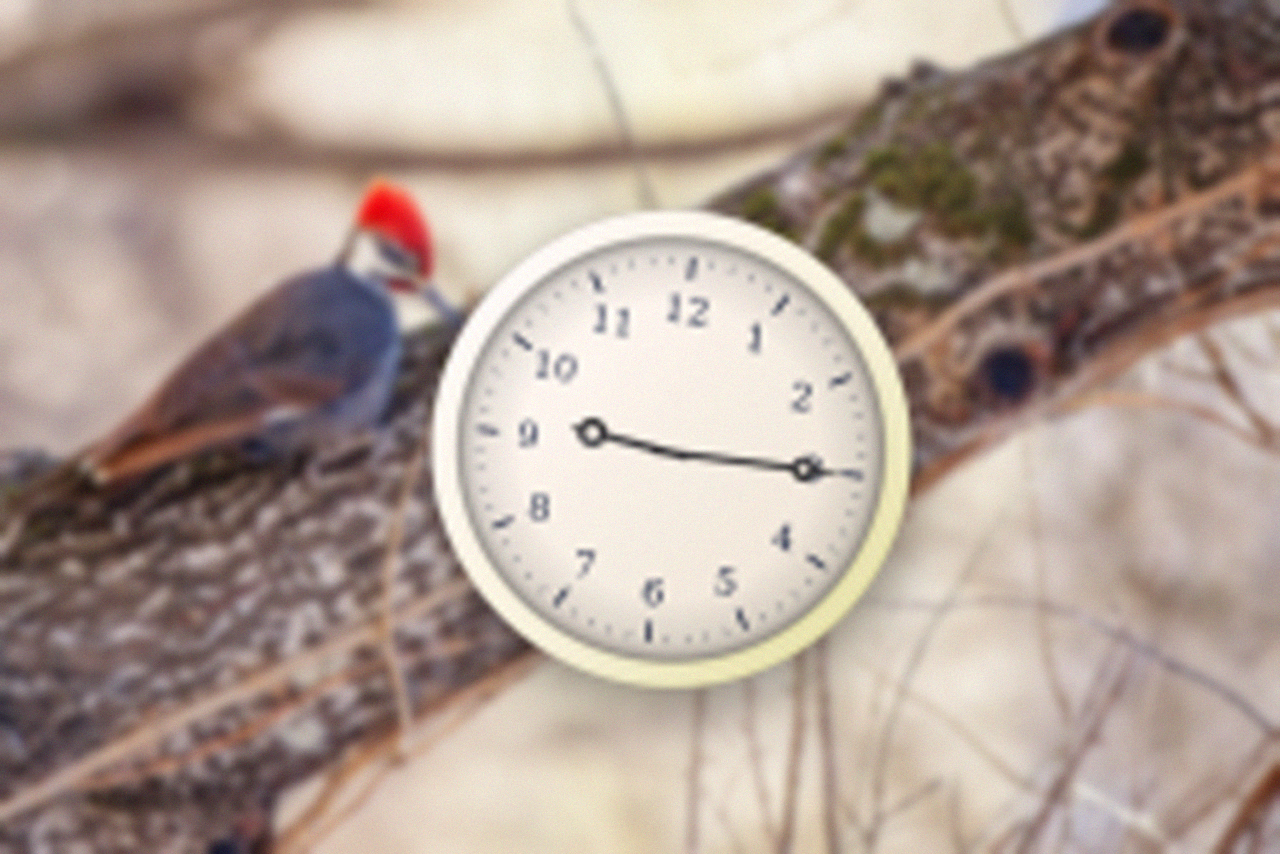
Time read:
9 h 15 min
